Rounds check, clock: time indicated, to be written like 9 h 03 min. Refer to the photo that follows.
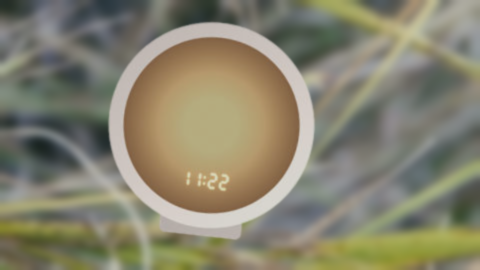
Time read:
11 h 22 min
